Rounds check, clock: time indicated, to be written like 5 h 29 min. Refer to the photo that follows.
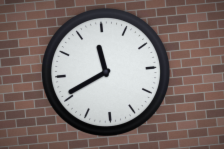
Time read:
11 h 41 min
